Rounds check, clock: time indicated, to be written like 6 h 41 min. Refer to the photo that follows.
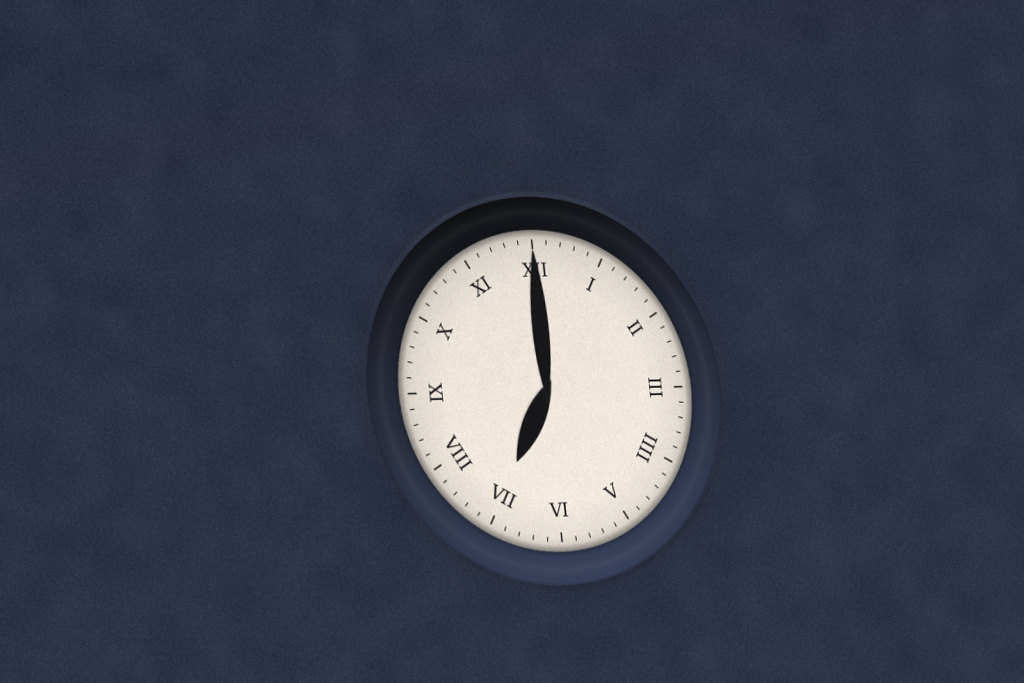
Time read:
7 h 00 min
